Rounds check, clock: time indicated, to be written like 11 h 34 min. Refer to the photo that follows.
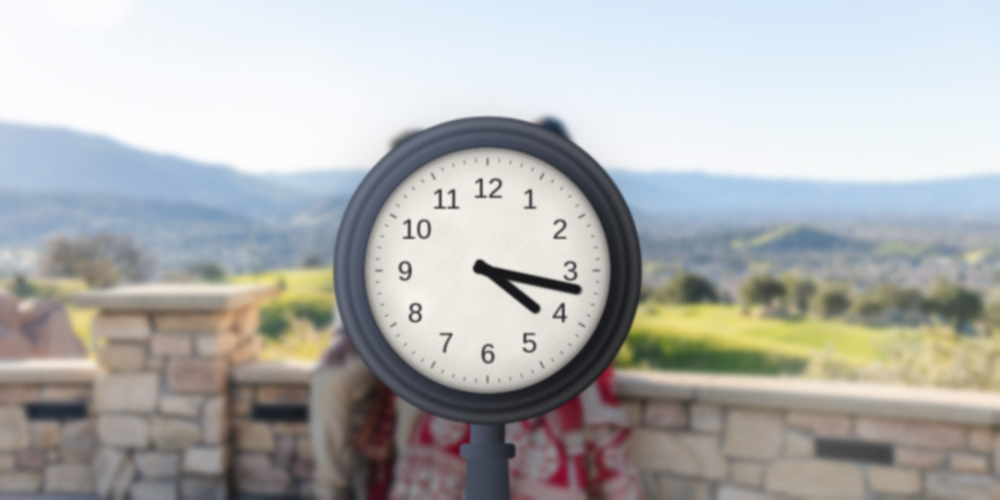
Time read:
4 h 17 min
